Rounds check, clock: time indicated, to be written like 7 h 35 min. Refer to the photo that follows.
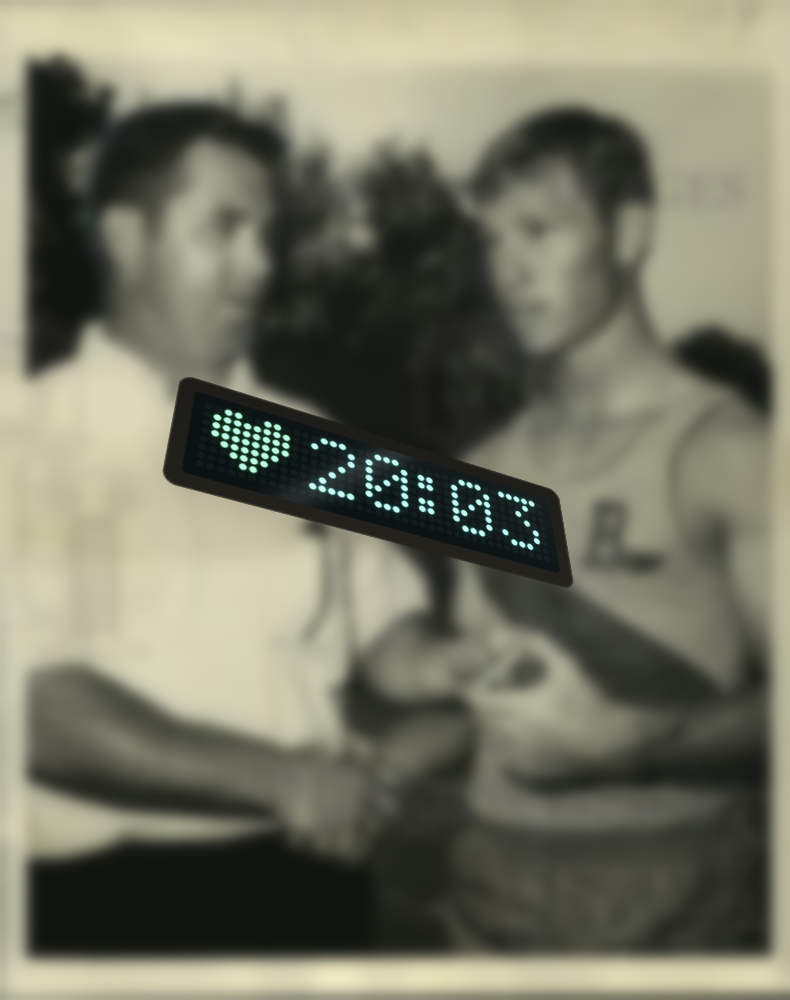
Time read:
20 h 03 min
